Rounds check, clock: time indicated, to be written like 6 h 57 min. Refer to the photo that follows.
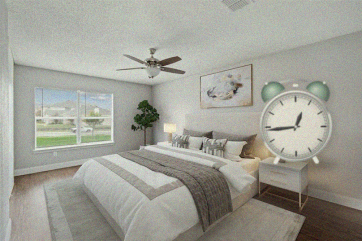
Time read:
12 h 44 min
